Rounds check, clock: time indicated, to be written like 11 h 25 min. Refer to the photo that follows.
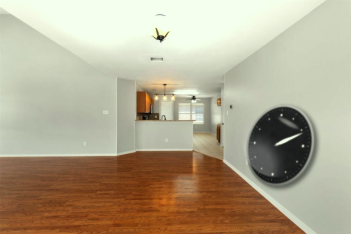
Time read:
2 h 11 min
